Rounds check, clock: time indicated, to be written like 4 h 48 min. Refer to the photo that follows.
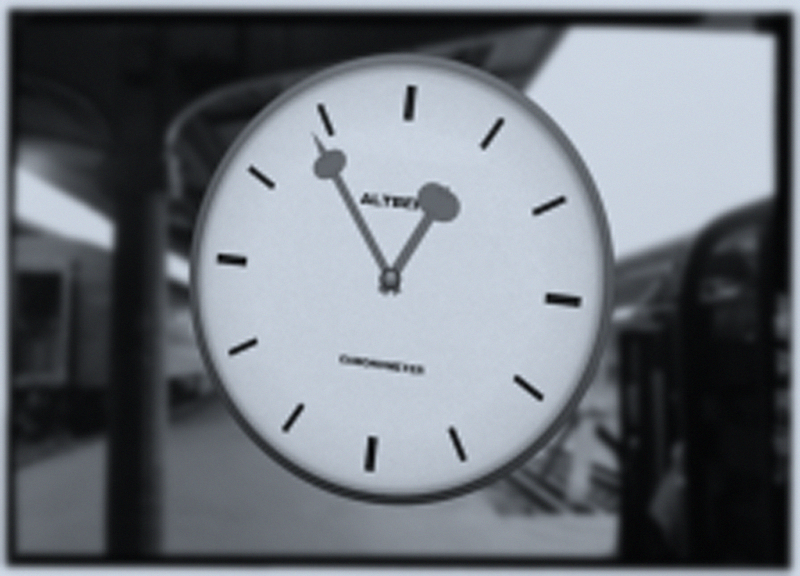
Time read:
12 h 54 min
